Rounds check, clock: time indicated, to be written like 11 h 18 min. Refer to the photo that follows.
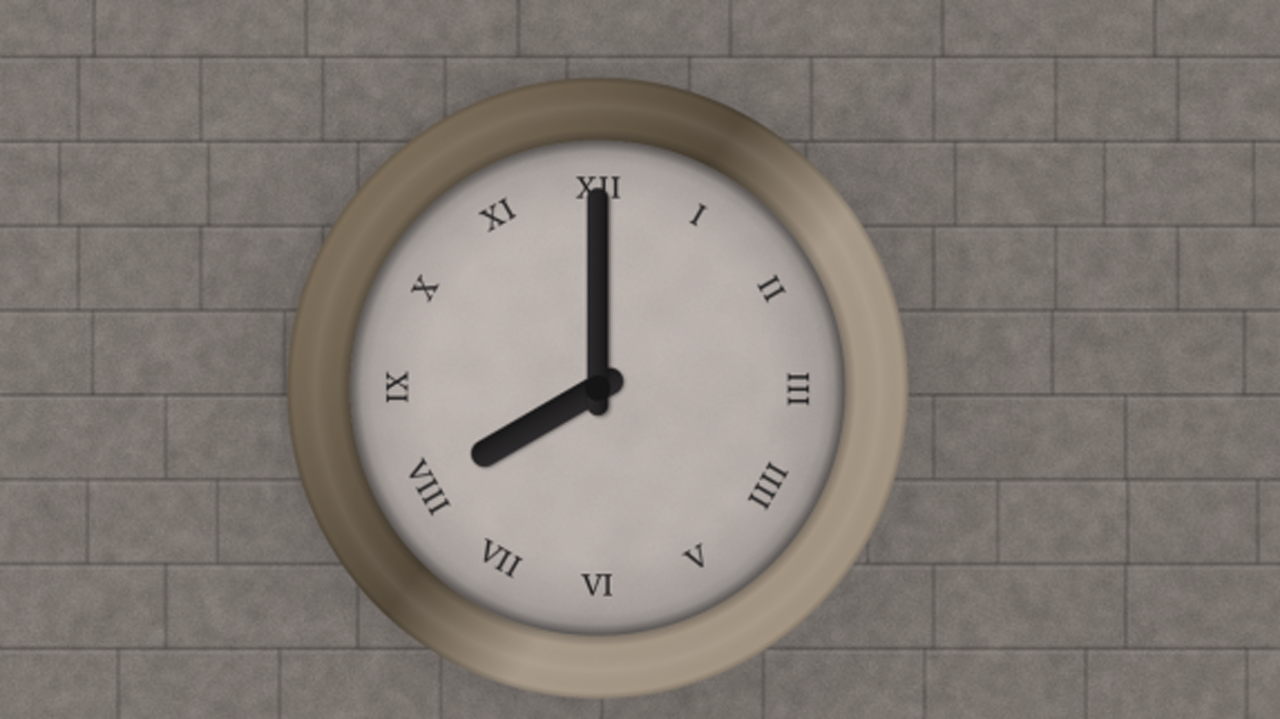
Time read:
8 h 00 min
